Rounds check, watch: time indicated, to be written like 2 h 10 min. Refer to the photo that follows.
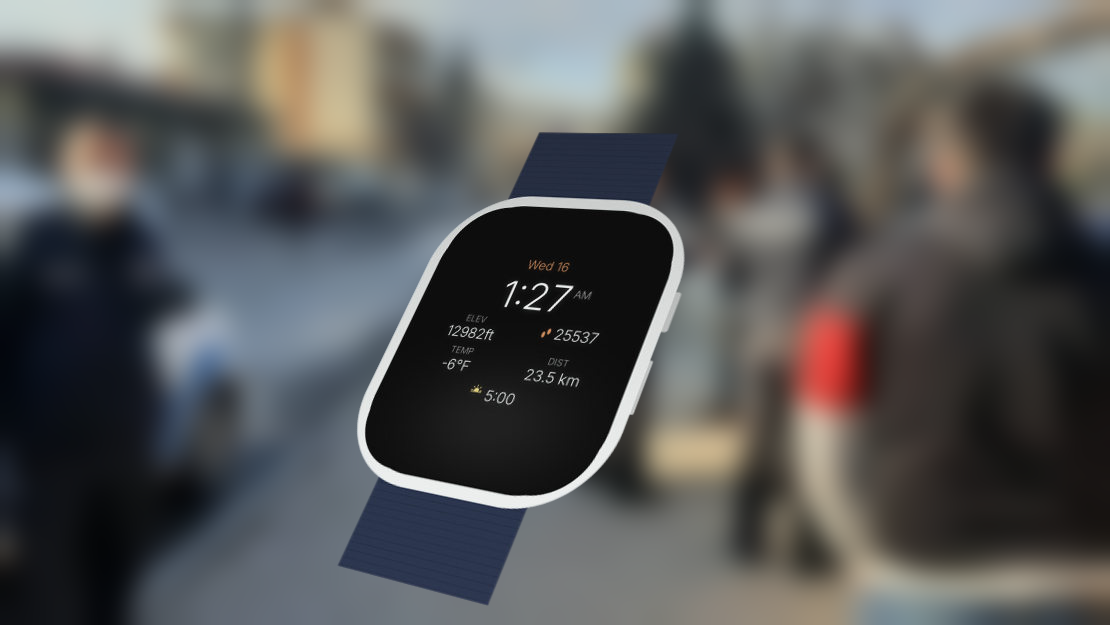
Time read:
1 h 27 min
